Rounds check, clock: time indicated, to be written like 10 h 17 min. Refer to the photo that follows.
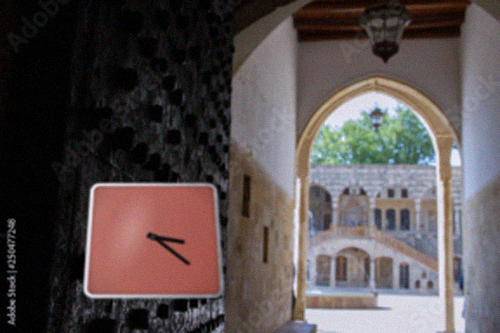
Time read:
3 h 22 min
